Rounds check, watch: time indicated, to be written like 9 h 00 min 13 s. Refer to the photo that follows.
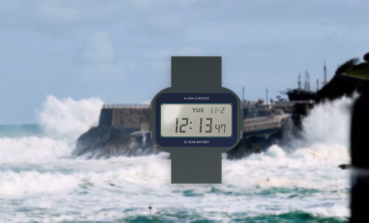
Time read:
12 h 13 min 47 s
